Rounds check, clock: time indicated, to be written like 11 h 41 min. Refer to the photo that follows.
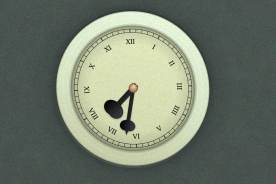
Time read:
7 h 32 min
